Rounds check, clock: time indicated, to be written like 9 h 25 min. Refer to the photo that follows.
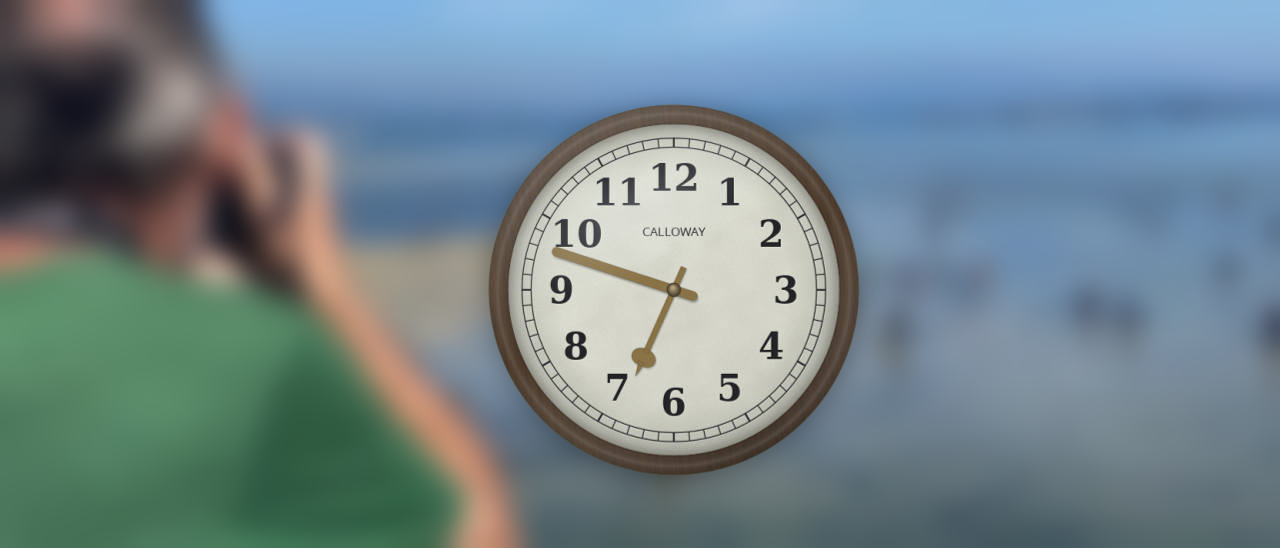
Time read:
6 h 48 min
